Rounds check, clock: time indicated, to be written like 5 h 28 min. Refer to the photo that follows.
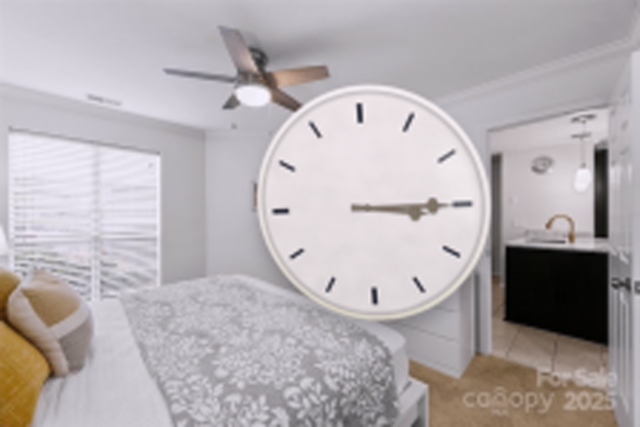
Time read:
3 h 15 min
